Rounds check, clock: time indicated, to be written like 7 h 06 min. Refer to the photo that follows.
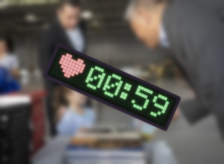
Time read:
0 h 59 min
